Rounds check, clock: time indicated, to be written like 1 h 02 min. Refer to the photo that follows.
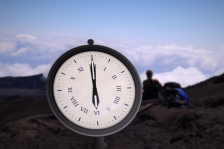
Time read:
6 h 00 min
